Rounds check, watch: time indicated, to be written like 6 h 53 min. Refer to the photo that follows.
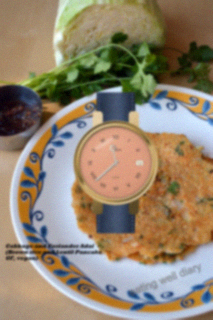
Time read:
11 h 38 min
